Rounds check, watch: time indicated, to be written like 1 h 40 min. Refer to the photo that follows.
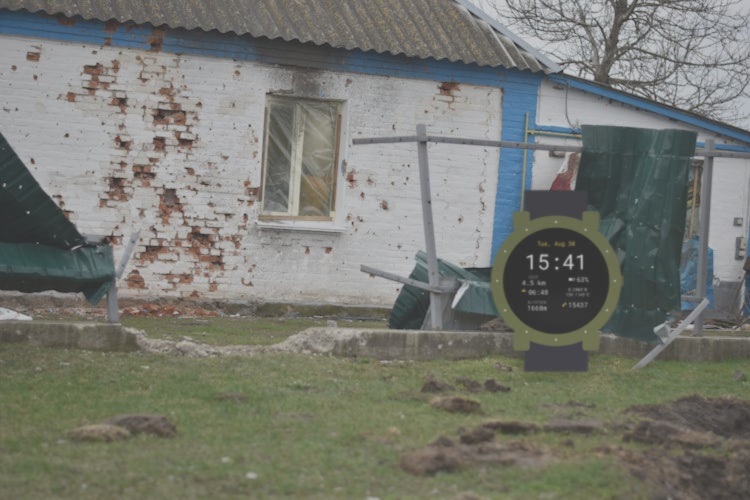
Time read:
15 h 41 min
